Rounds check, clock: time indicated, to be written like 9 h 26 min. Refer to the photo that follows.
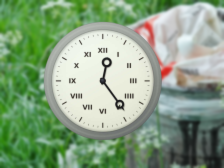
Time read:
12 h 24 min
